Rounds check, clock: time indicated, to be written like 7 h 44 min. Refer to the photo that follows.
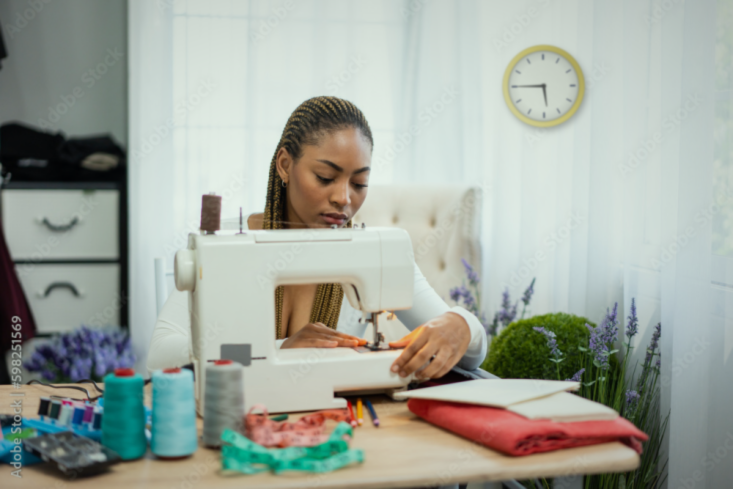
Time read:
5 h 45 min
